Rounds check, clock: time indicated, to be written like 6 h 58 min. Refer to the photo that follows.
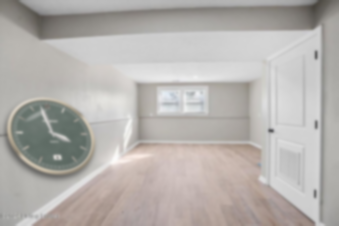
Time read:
3 h 58 min
